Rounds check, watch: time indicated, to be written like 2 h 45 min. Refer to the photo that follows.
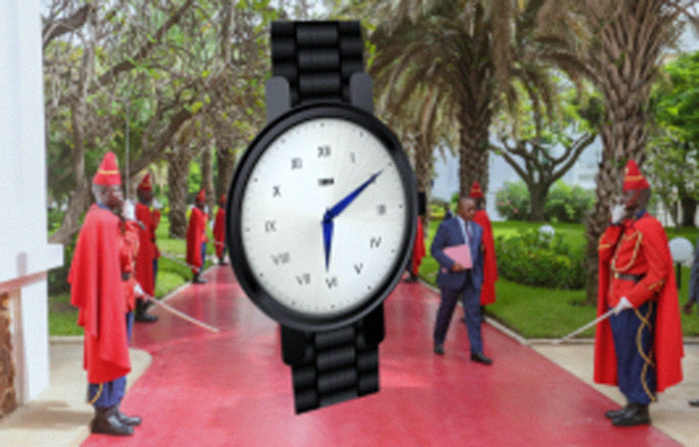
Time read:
6 h 10 min
